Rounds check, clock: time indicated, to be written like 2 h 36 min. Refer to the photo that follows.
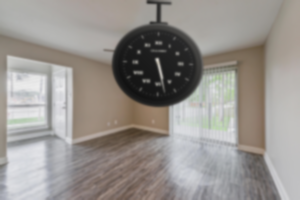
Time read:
5 h 28 min
